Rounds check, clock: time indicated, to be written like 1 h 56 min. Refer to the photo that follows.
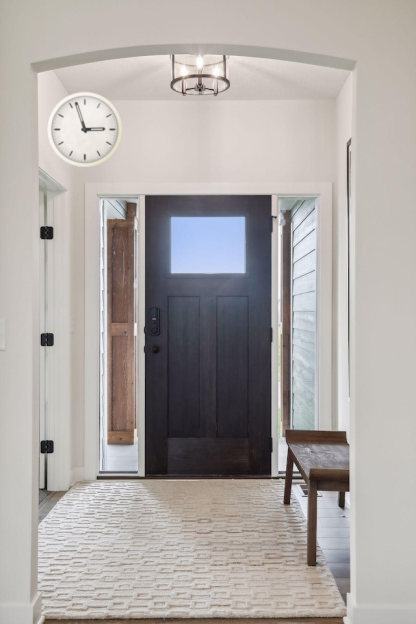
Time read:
2 h 57 min
